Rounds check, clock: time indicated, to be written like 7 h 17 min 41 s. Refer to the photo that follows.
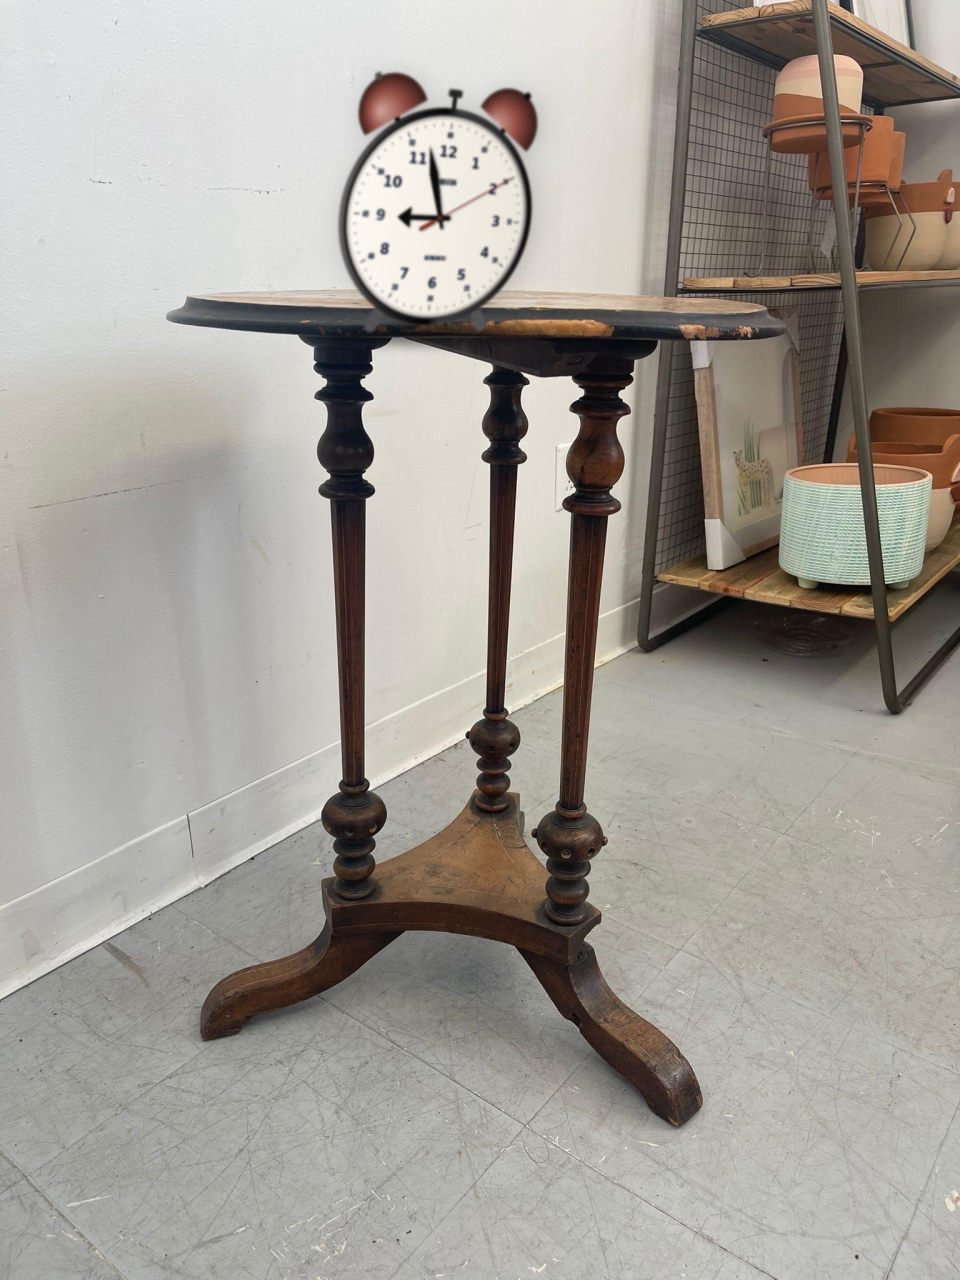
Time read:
8 h 57 min 10 s
